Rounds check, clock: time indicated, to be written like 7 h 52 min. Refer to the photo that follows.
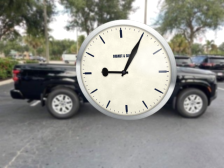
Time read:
9 h 05 min
